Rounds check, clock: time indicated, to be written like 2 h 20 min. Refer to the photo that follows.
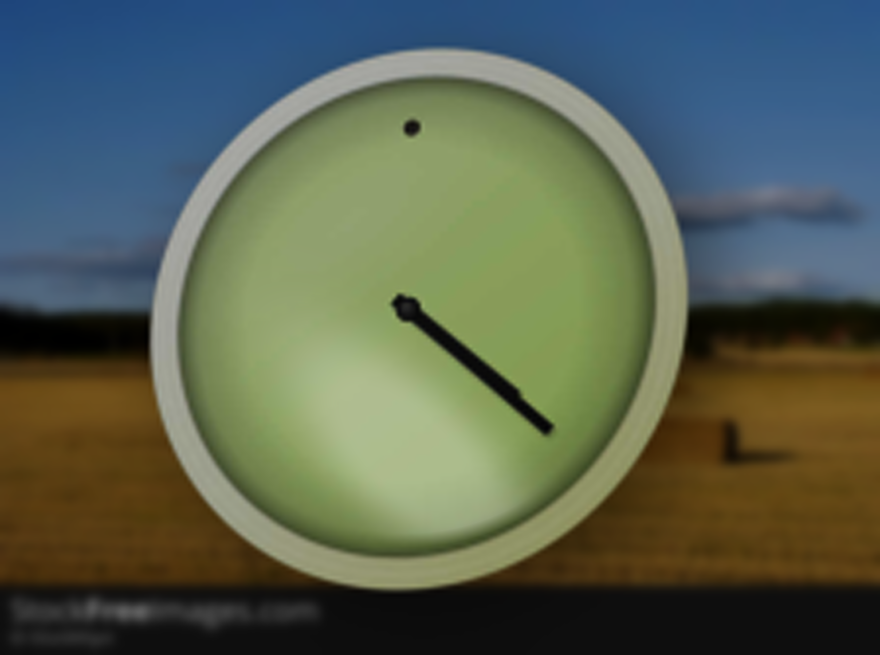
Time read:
4 h 22 min
